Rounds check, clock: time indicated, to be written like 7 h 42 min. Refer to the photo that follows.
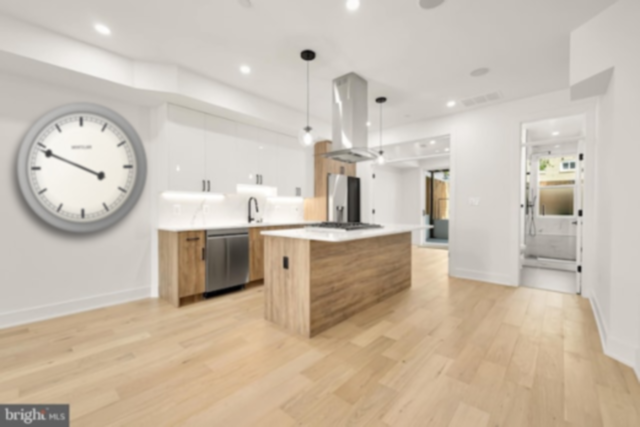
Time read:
3 h 49 min
